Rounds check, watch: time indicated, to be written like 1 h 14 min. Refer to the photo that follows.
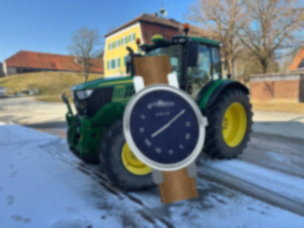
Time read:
8 h 10 min
